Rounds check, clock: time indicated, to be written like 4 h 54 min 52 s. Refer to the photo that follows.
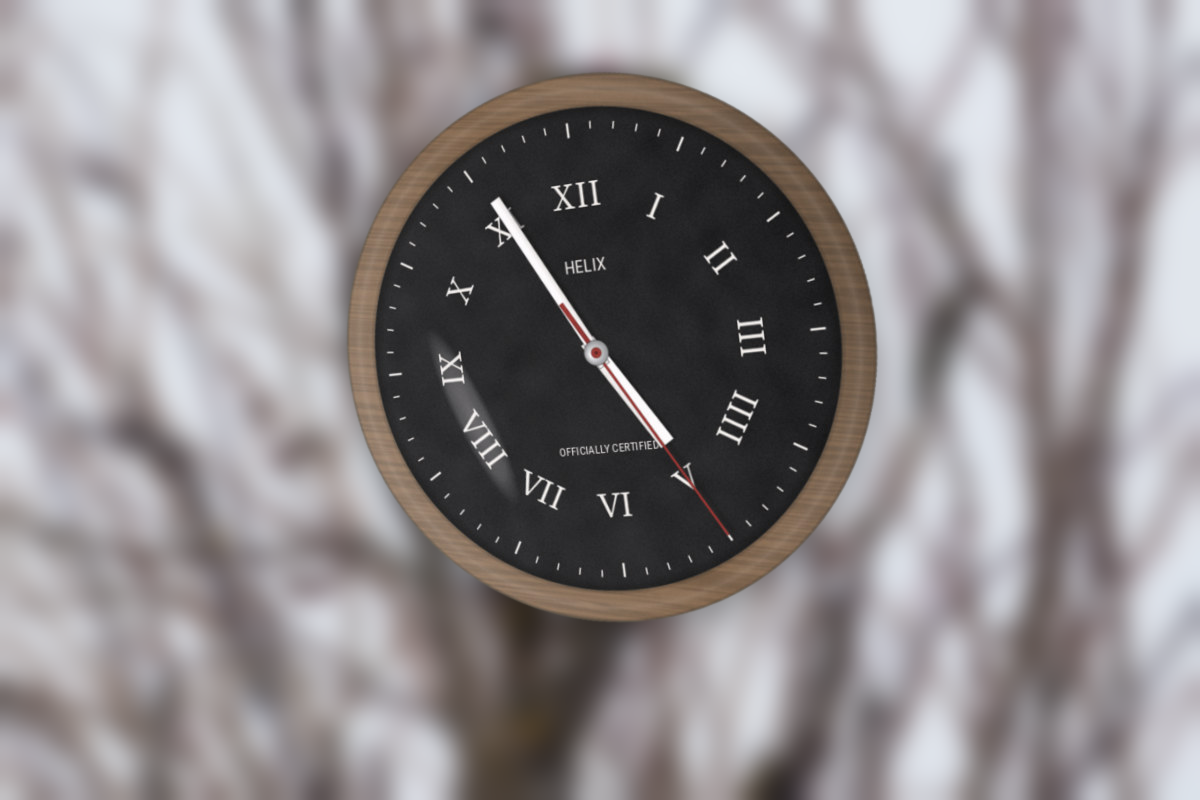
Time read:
4 h 55 min 25 s
